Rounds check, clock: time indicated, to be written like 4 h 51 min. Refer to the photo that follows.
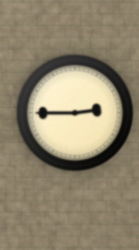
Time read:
2 h 45 min
